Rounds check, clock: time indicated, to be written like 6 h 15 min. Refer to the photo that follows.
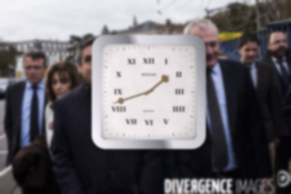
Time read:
1 h 42 min
